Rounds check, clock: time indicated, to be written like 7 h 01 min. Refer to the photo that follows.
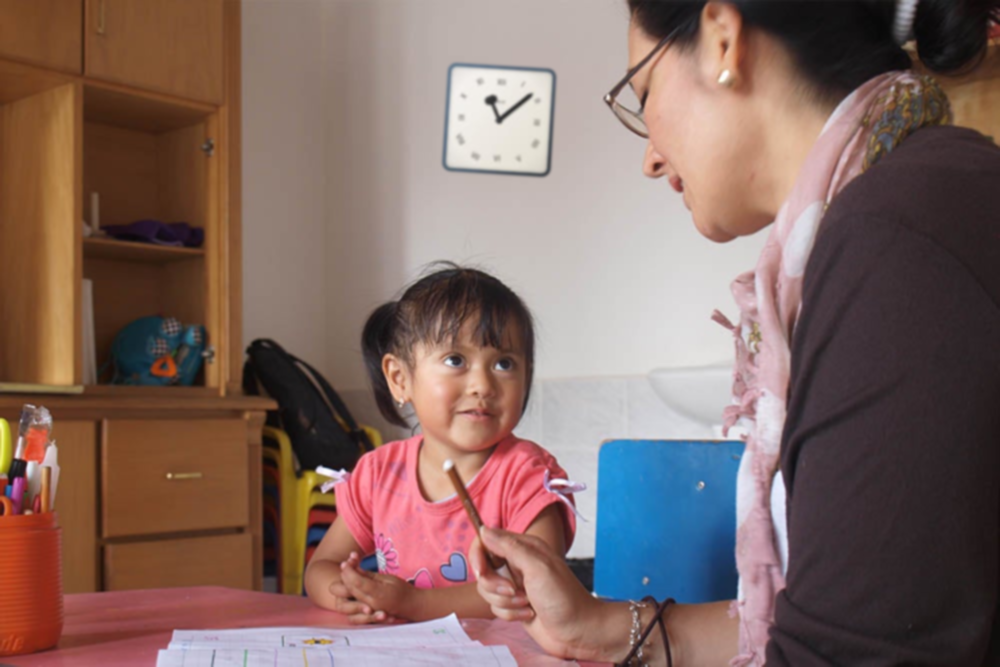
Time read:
11 h 08 min
